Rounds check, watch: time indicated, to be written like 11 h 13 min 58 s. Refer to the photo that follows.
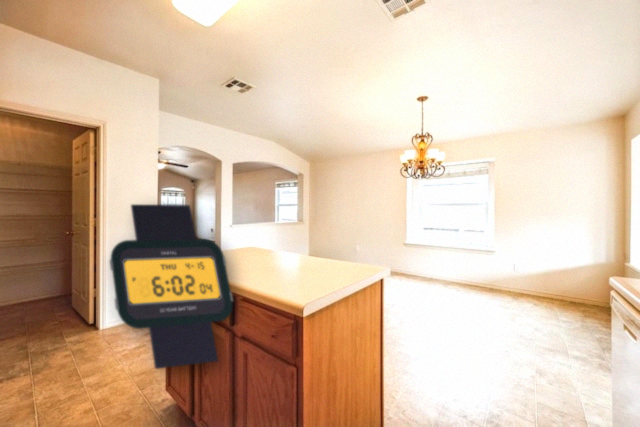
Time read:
6 h 02 min 04 s
